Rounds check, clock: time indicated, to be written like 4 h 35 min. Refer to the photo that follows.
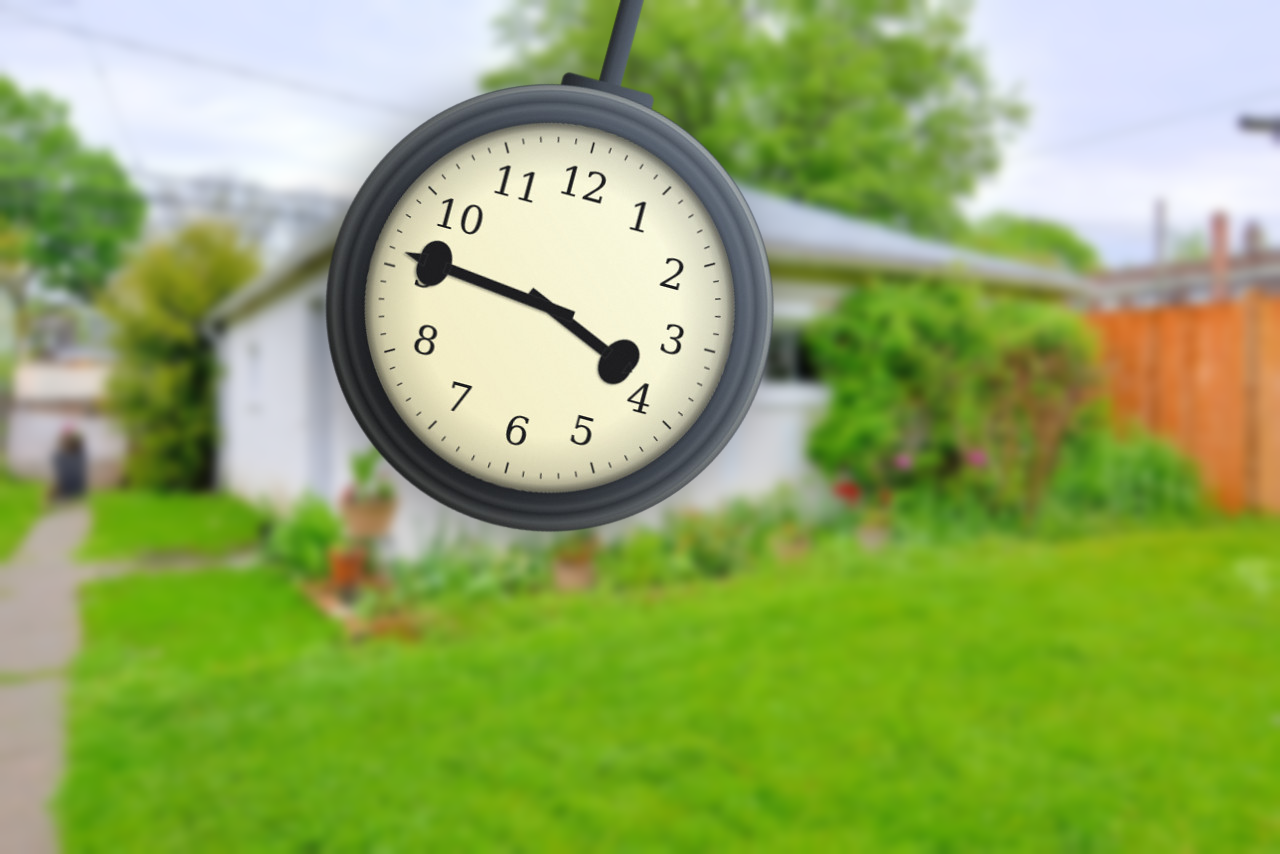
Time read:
3 h 46 min
